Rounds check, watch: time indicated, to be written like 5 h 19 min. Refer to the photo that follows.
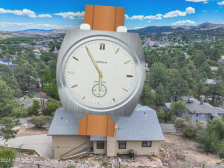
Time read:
5 h 55 min
